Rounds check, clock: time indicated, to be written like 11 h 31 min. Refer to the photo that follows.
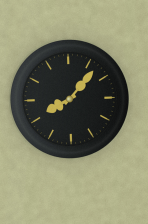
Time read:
8 h 07 min
